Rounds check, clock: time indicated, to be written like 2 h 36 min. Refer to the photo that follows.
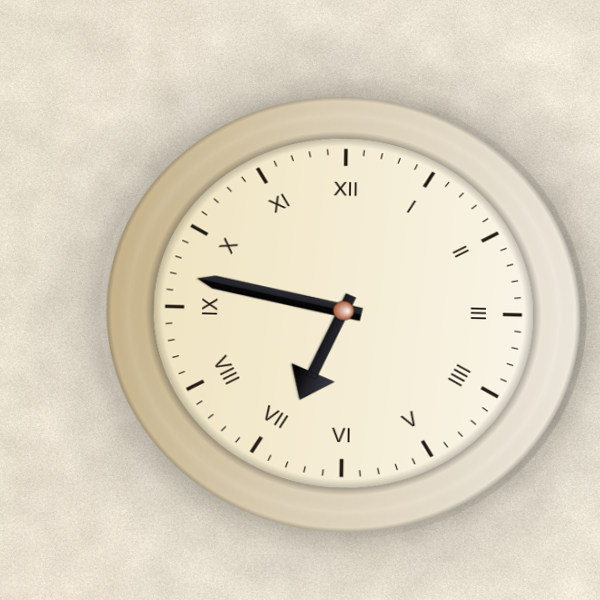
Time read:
6 h 47 min
